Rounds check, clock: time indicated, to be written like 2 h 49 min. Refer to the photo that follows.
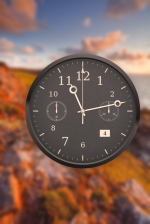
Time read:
11 h 13 min
